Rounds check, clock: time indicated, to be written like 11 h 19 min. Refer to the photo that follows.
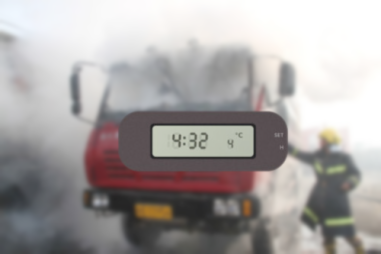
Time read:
4 h 32 min
